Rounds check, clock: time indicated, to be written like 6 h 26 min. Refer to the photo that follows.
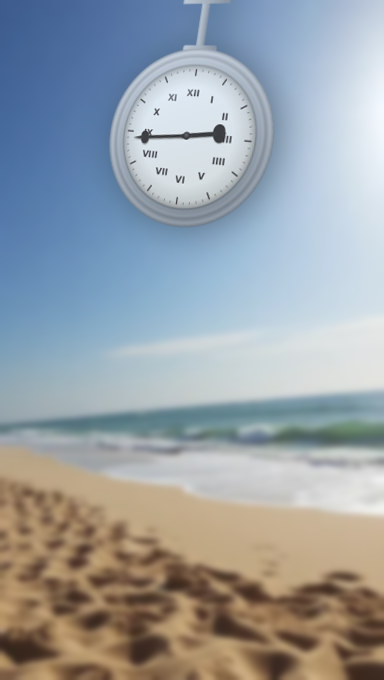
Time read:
2 h 44 min
